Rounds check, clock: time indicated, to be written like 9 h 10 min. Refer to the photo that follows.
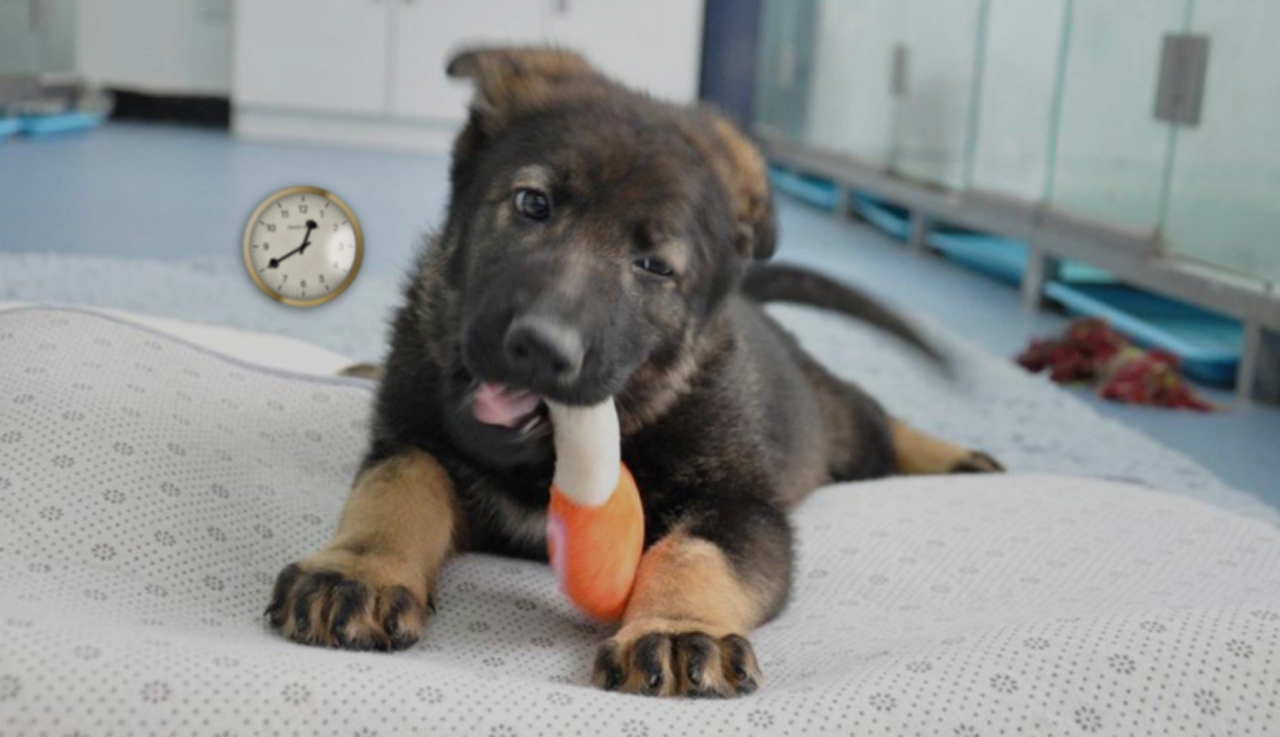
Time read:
12 h 40 min
